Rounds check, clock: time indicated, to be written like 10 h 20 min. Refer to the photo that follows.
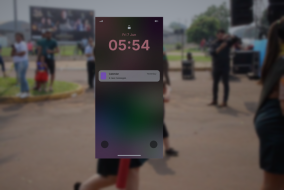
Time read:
5 h 54 min
